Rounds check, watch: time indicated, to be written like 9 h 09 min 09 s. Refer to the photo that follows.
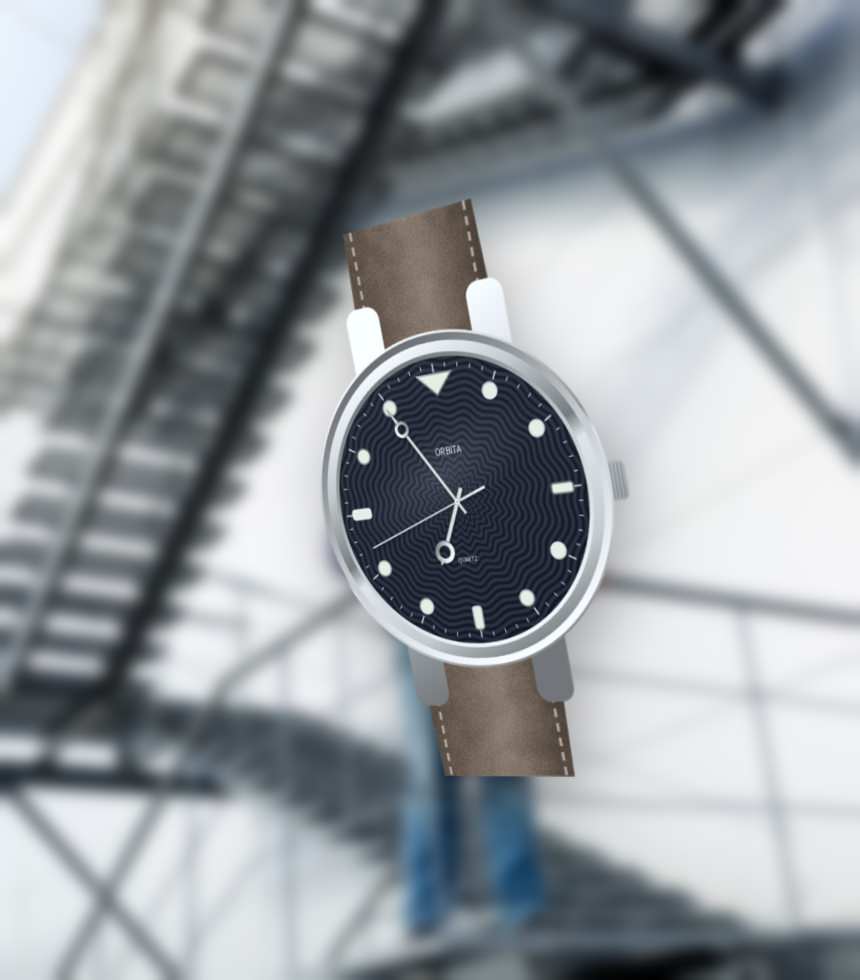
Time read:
6 h 54 min 42 s
